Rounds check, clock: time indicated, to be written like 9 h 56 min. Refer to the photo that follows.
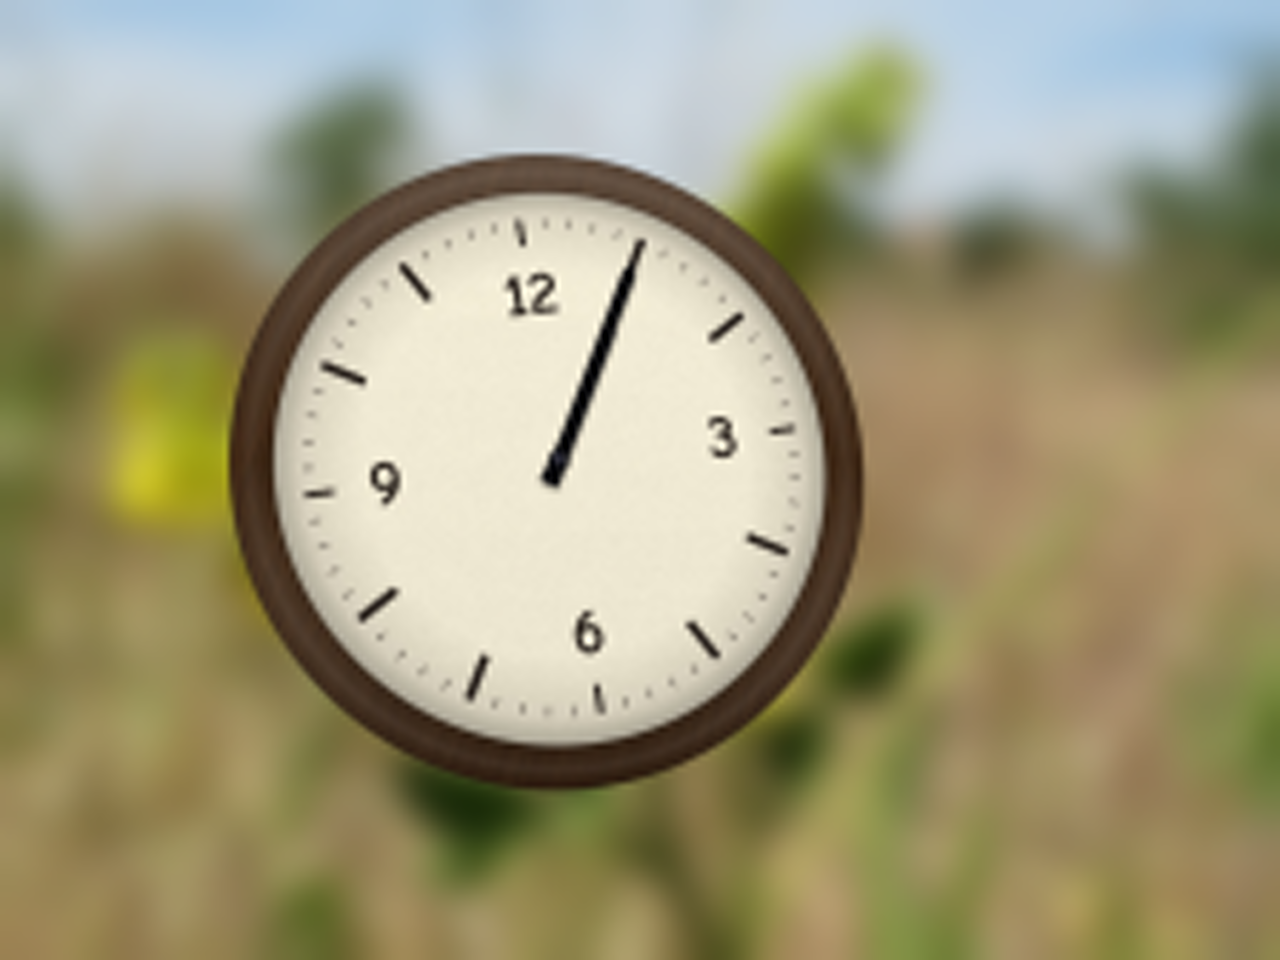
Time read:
1 h 05 min
